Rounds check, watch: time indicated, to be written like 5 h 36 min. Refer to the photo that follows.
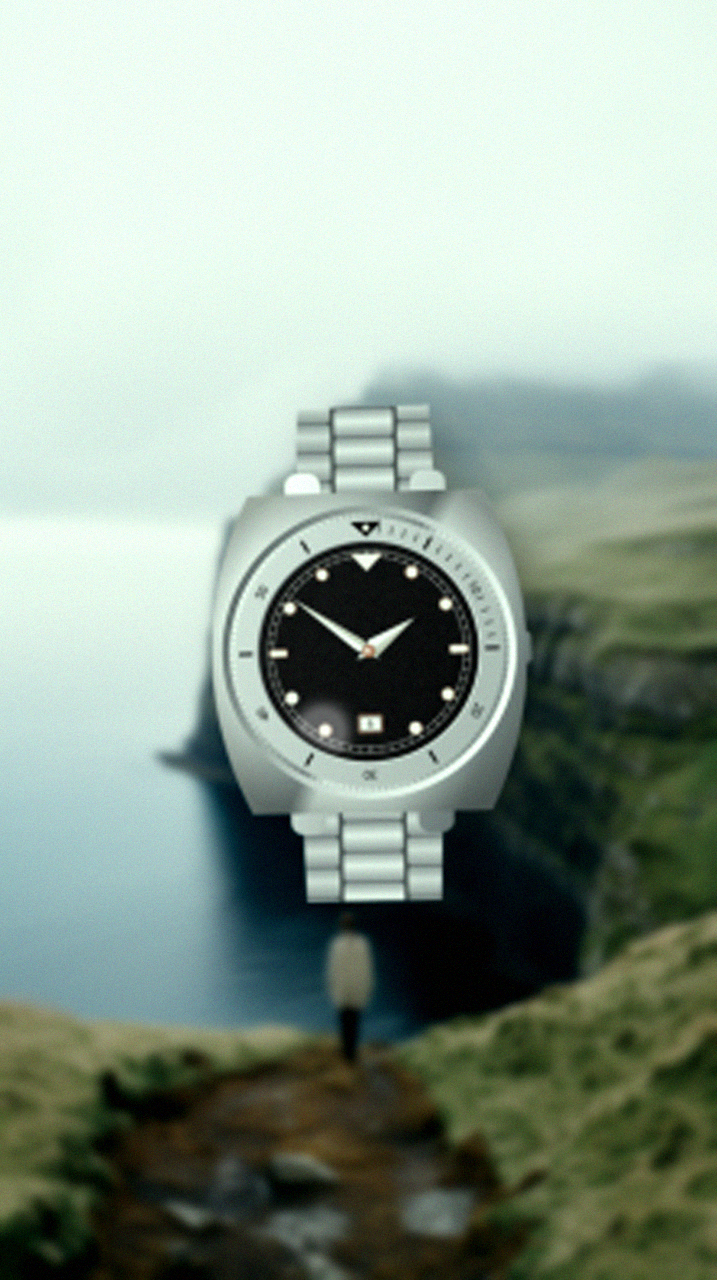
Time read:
1 h 51 min
